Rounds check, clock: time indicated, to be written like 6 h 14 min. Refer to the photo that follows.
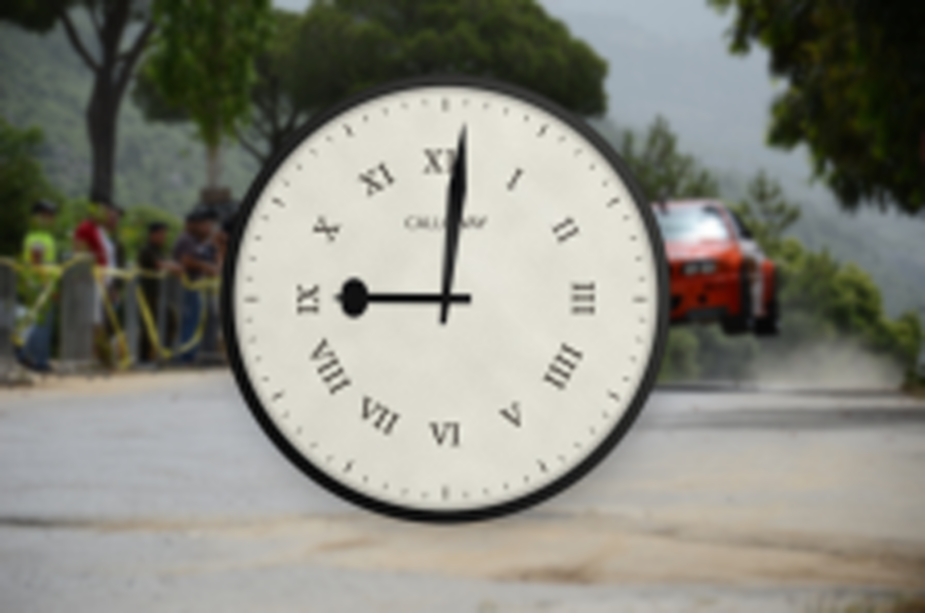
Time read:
9 h 01 min
